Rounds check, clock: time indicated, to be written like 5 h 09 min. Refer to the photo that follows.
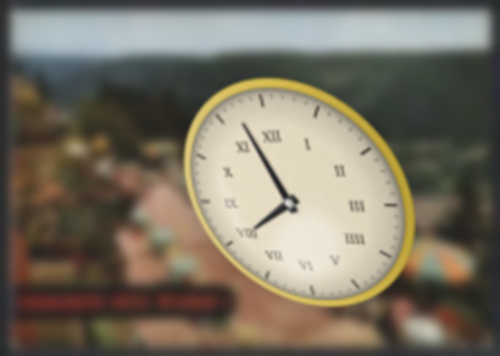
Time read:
7 h 57 min
